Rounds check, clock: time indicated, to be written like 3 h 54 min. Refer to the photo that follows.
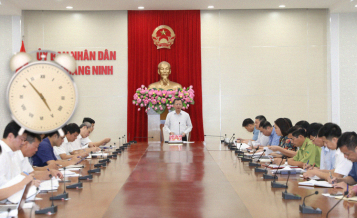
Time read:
4 h 53 min
